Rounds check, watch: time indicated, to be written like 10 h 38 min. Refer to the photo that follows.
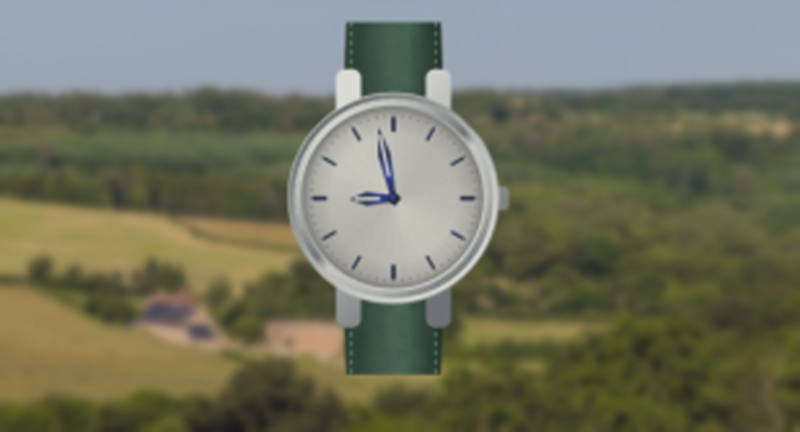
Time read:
8 h 58 min
